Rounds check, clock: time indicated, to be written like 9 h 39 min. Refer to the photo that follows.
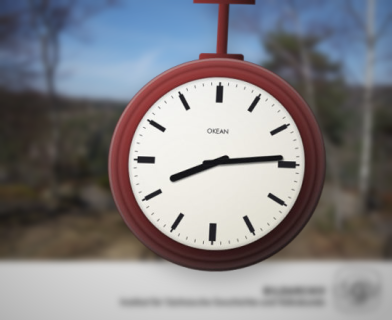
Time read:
8 h 14 min
